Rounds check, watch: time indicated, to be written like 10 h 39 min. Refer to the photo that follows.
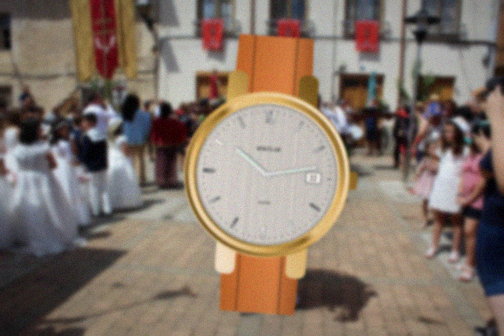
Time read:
10 h 13 min
